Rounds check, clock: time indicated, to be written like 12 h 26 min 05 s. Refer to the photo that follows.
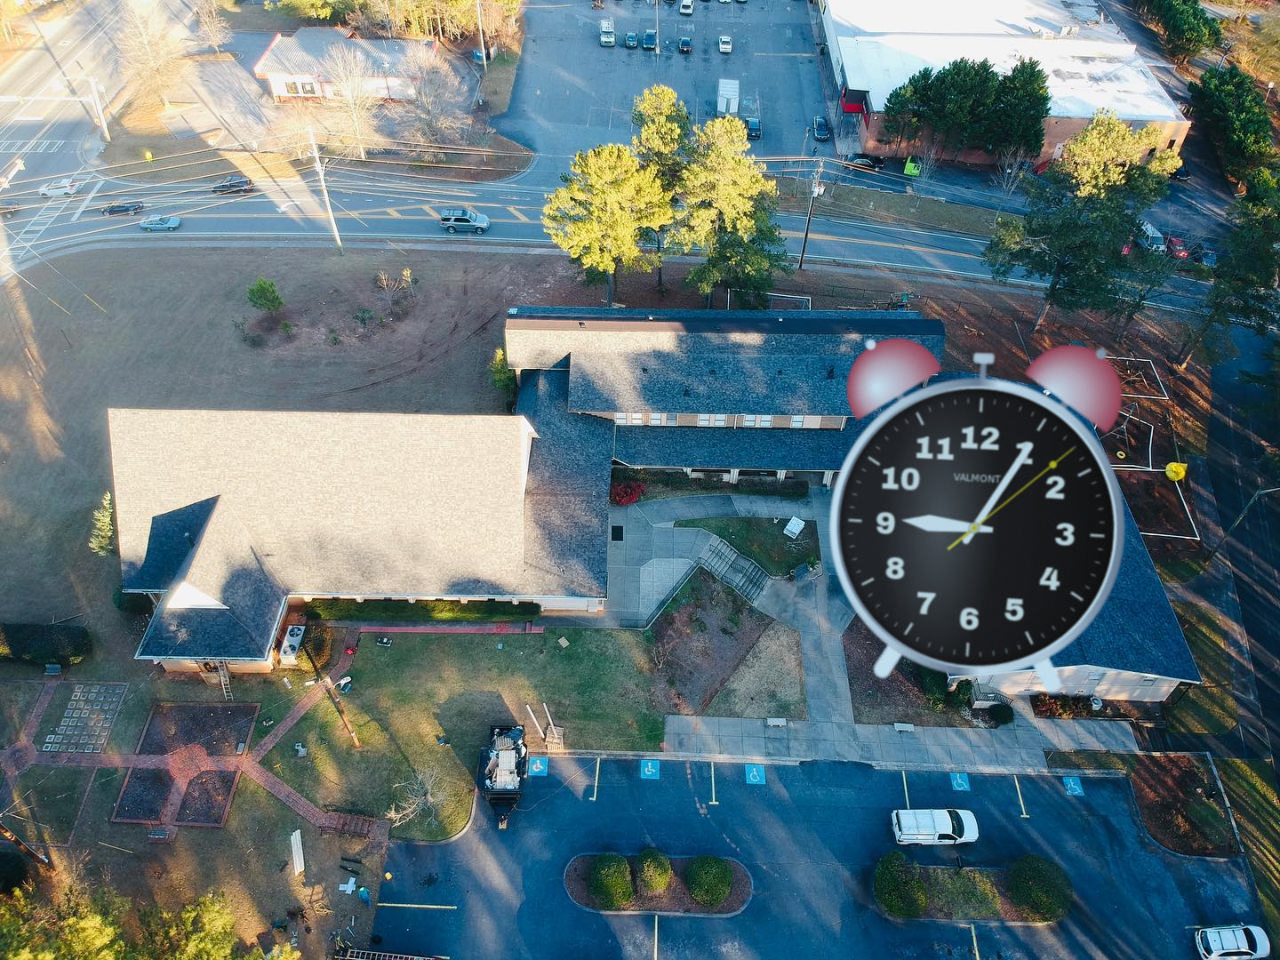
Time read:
9 h 05 min 08 s
